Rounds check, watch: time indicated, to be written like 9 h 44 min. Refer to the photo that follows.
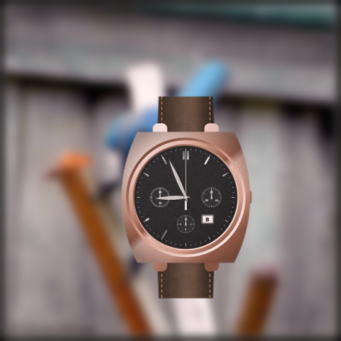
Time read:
8 h 56 min
